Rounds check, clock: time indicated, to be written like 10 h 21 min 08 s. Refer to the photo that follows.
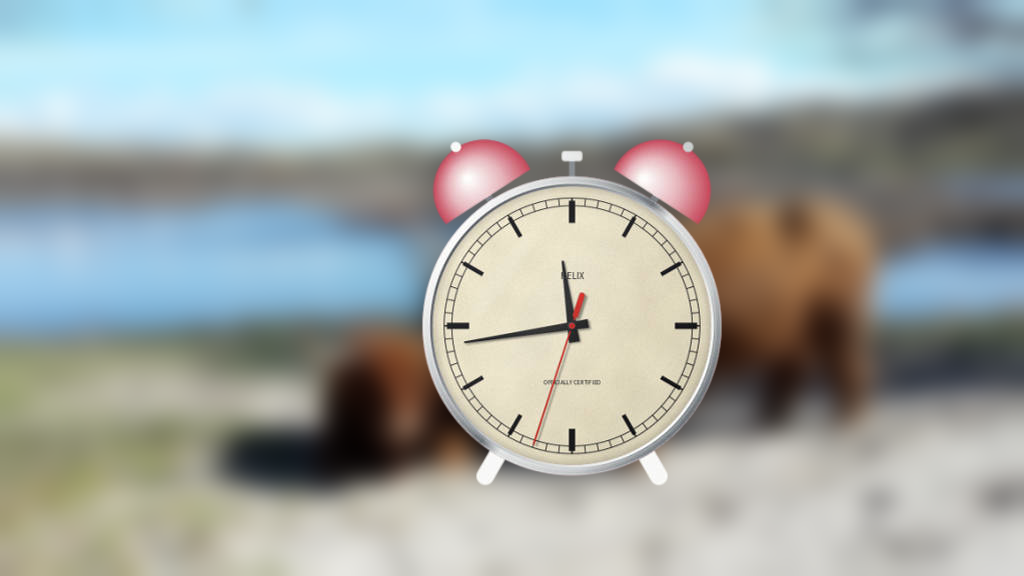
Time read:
11 h 43 min 33 s
